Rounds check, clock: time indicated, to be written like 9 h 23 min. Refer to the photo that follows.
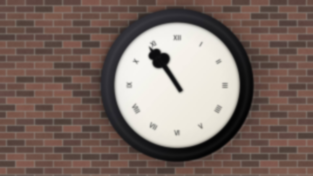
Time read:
10 h 54 min
